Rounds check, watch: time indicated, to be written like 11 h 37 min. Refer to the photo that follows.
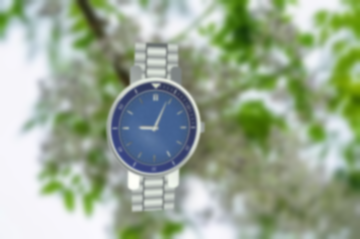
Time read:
9 h 04 min
